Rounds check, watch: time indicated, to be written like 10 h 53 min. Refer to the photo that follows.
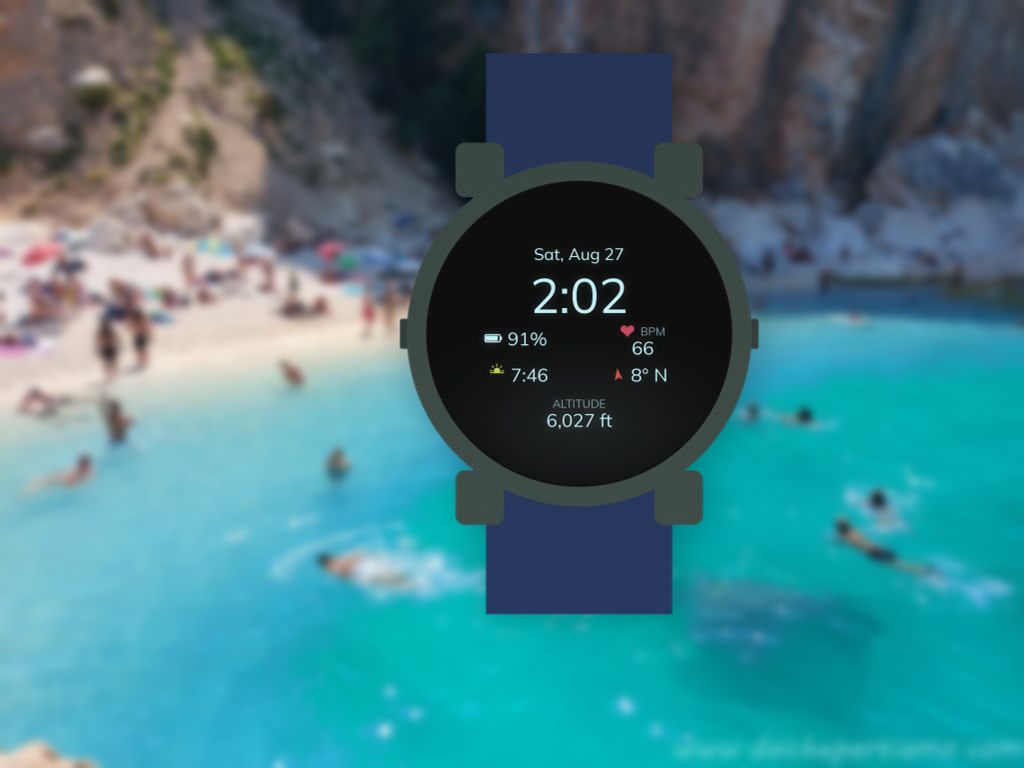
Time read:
2 h 02 min
